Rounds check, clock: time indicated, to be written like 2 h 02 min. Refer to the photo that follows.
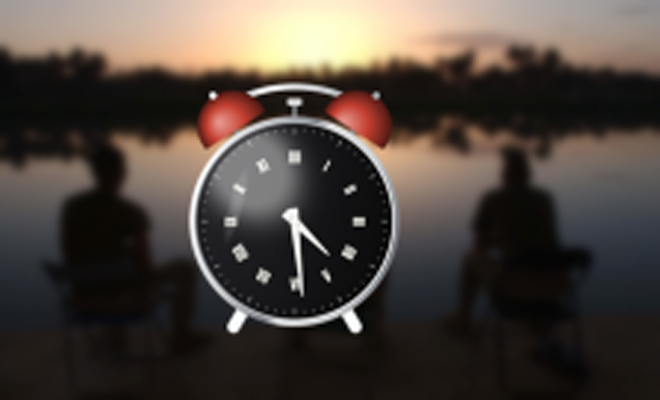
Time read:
4 h 29 min
